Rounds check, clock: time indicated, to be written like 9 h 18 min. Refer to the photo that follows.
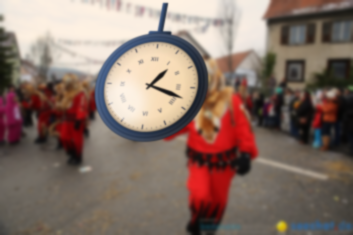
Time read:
1 h 18 min
